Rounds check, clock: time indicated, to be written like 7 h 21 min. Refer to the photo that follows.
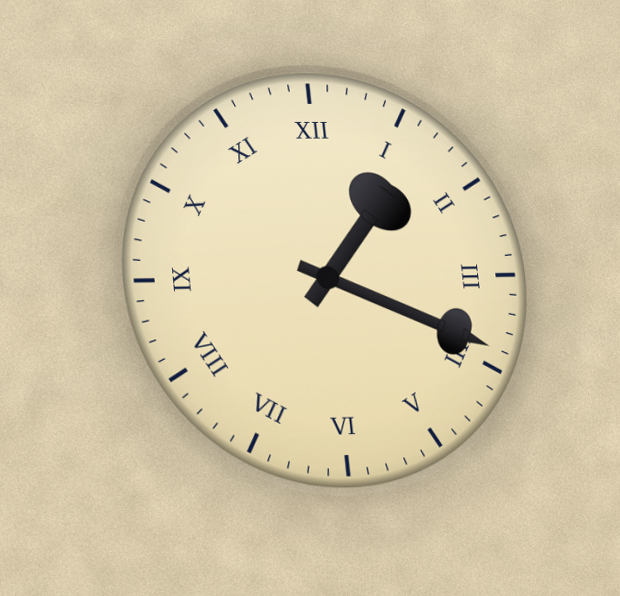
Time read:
1 h 19 min
